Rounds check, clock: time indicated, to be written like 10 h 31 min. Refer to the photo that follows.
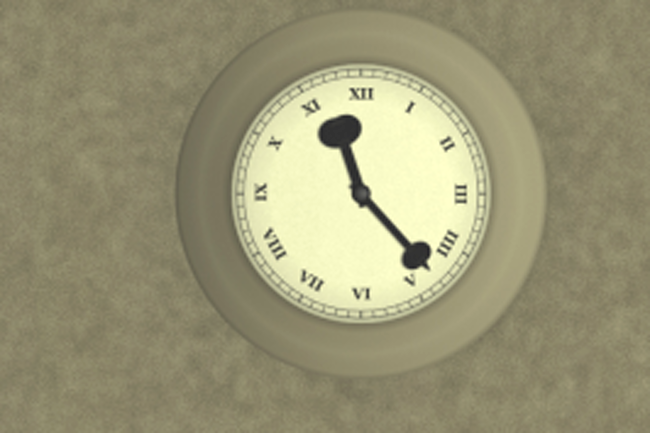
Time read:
11 h 23 min
